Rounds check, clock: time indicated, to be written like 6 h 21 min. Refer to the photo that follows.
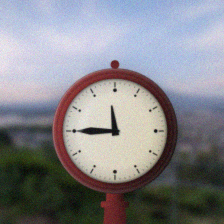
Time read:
11 h 45 min
